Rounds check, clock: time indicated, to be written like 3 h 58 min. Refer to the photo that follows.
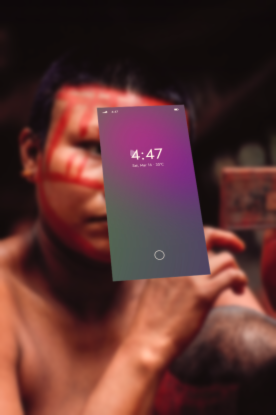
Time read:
4 h 47 min
